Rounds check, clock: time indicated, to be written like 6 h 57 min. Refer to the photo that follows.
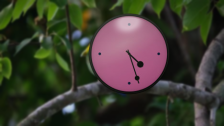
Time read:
4 h 27 min
